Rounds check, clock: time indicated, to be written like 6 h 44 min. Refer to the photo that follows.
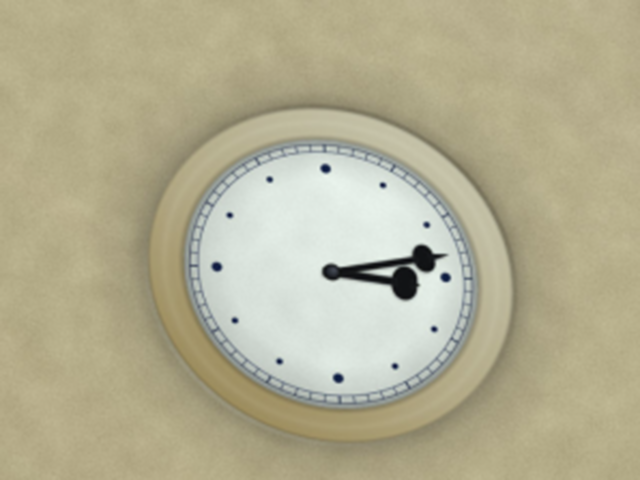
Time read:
3 h 13 min
